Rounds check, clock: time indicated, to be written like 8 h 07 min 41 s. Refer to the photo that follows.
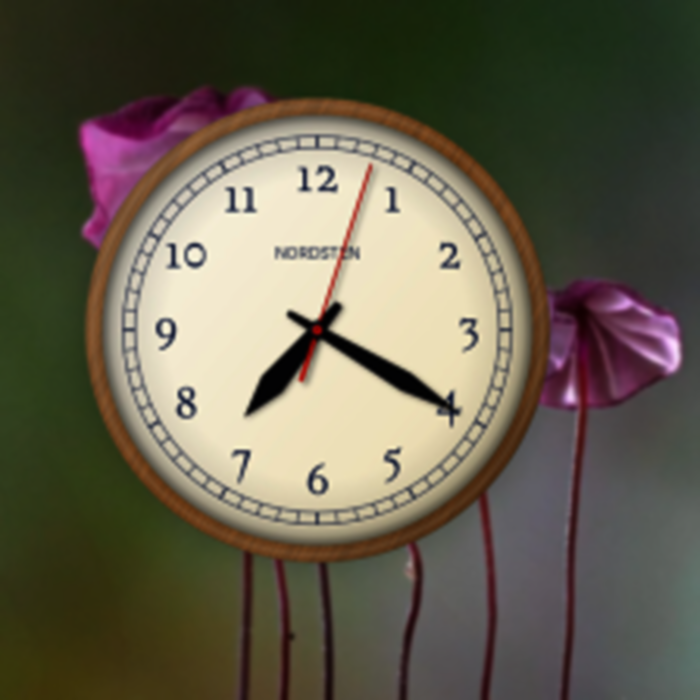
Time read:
7 h 20 min 03 s
